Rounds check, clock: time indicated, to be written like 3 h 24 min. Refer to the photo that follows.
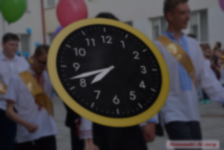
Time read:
7 h 42 min
